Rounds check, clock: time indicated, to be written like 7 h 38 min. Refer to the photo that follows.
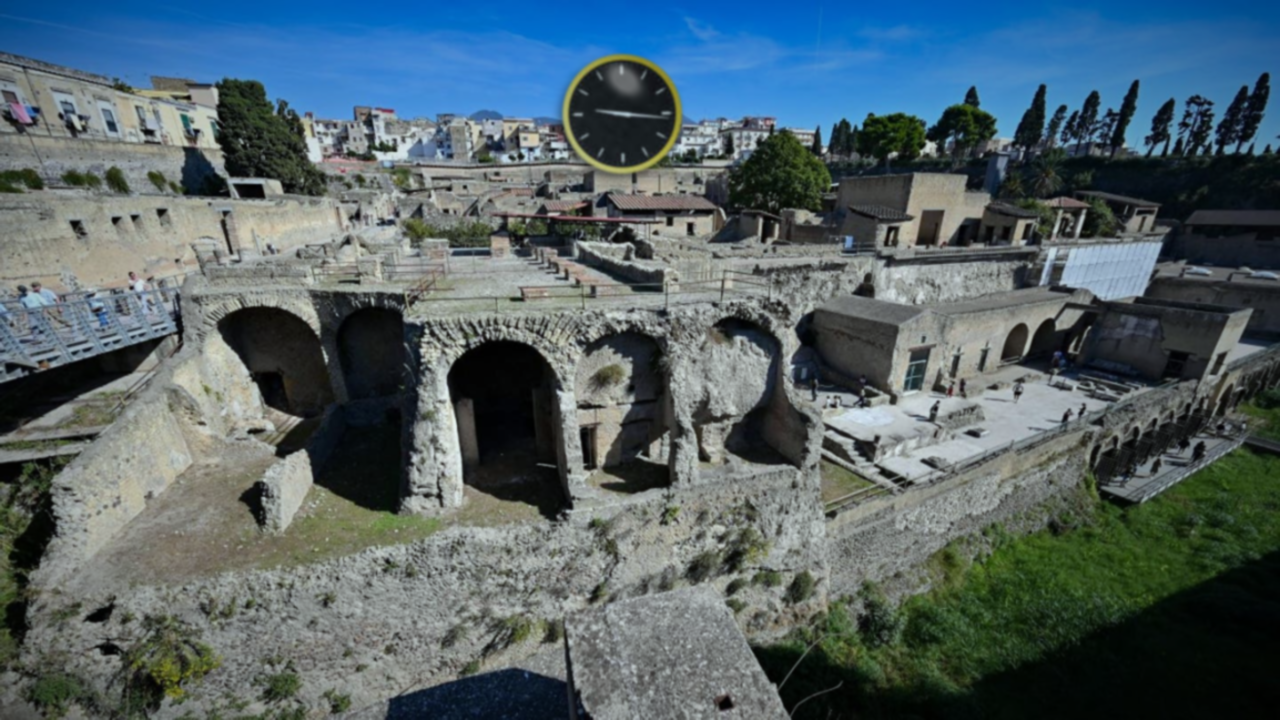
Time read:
9 h 16 min
